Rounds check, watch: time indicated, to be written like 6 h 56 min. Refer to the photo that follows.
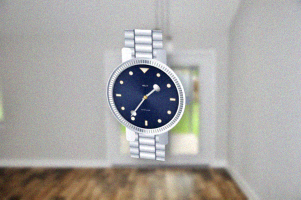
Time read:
1 h 36 min
